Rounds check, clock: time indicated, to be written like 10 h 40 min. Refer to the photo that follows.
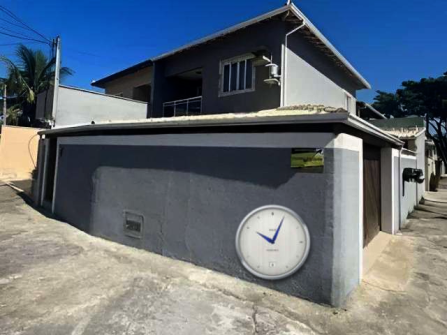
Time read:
10 h 04 min
